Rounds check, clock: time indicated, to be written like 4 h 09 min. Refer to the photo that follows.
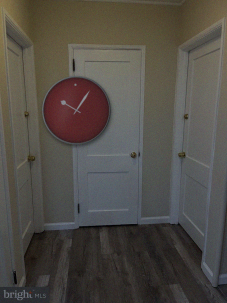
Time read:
10 h 06 min
